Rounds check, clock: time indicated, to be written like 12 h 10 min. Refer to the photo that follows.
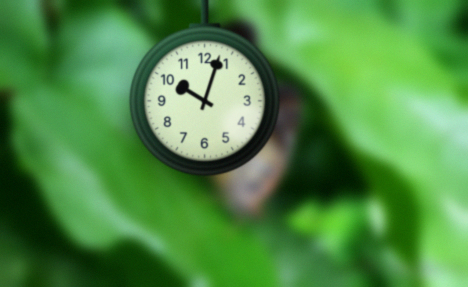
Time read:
10 h 03 min
